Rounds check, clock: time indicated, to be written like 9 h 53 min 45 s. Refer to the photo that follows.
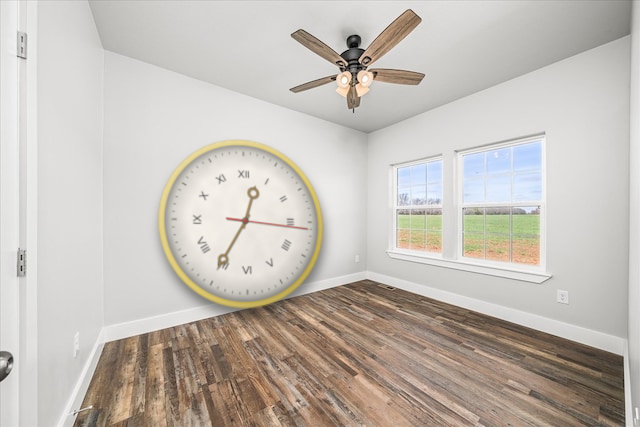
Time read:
12 h 35 min 16 s
